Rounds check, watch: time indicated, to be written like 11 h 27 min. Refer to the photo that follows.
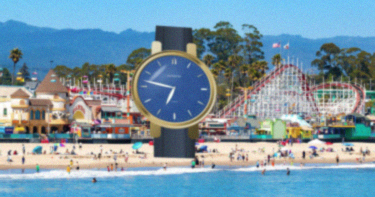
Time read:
6 h 47 min
